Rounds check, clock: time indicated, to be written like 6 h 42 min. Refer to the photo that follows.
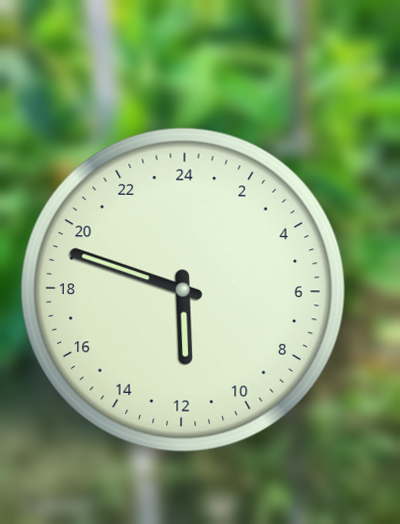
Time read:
11 h 48 min
